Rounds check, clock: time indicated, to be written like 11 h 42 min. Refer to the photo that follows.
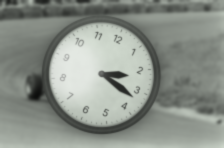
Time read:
2 h 17 min
